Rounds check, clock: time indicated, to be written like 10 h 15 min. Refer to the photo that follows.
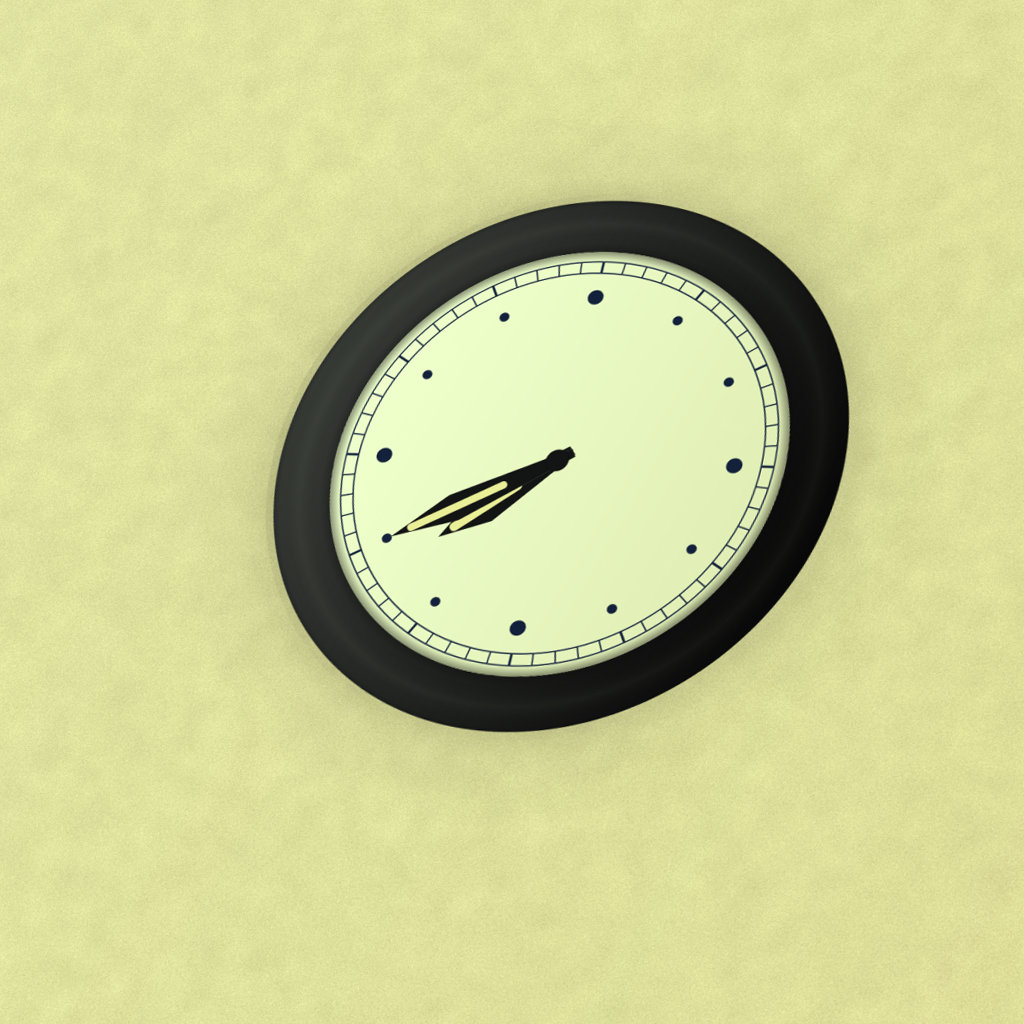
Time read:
7 h 40 min
